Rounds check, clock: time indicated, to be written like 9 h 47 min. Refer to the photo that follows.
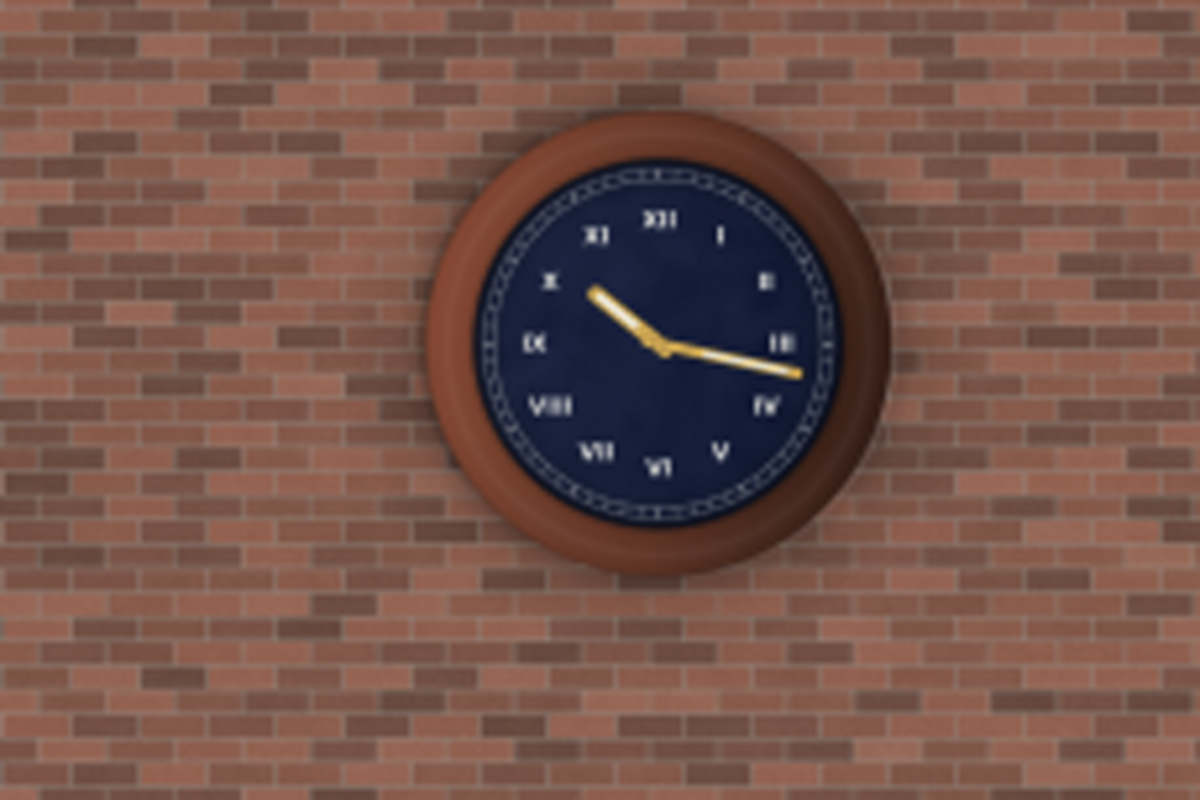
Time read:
10 h 17 min
